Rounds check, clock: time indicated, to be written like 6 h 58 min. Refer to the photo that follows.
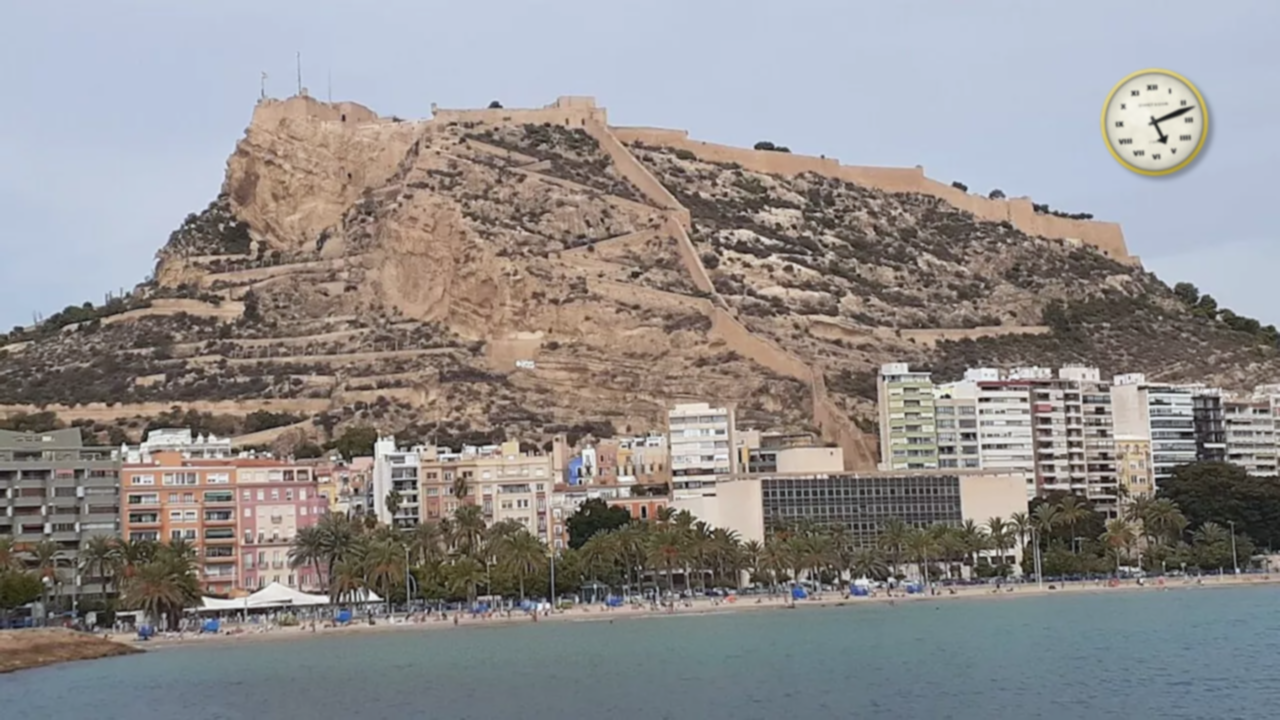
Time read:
5 h 12 min
